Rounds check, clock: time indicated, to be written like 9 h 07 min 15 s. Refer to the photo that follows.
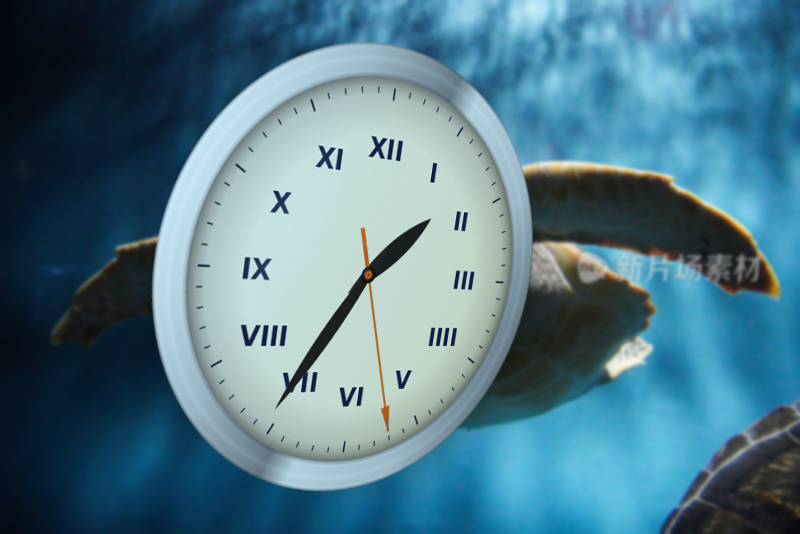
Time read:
1 h 35 min 27 s
